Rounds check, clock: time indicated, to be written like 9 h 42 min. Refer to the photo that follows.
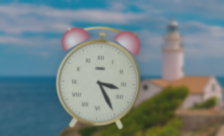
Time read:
3 h 25 min
